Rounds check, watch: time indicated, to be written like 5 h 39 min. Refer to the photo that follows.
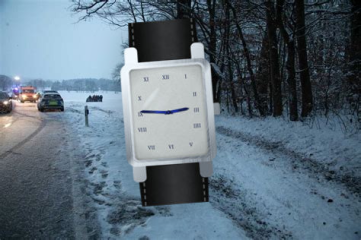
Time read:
2 h 46 min
